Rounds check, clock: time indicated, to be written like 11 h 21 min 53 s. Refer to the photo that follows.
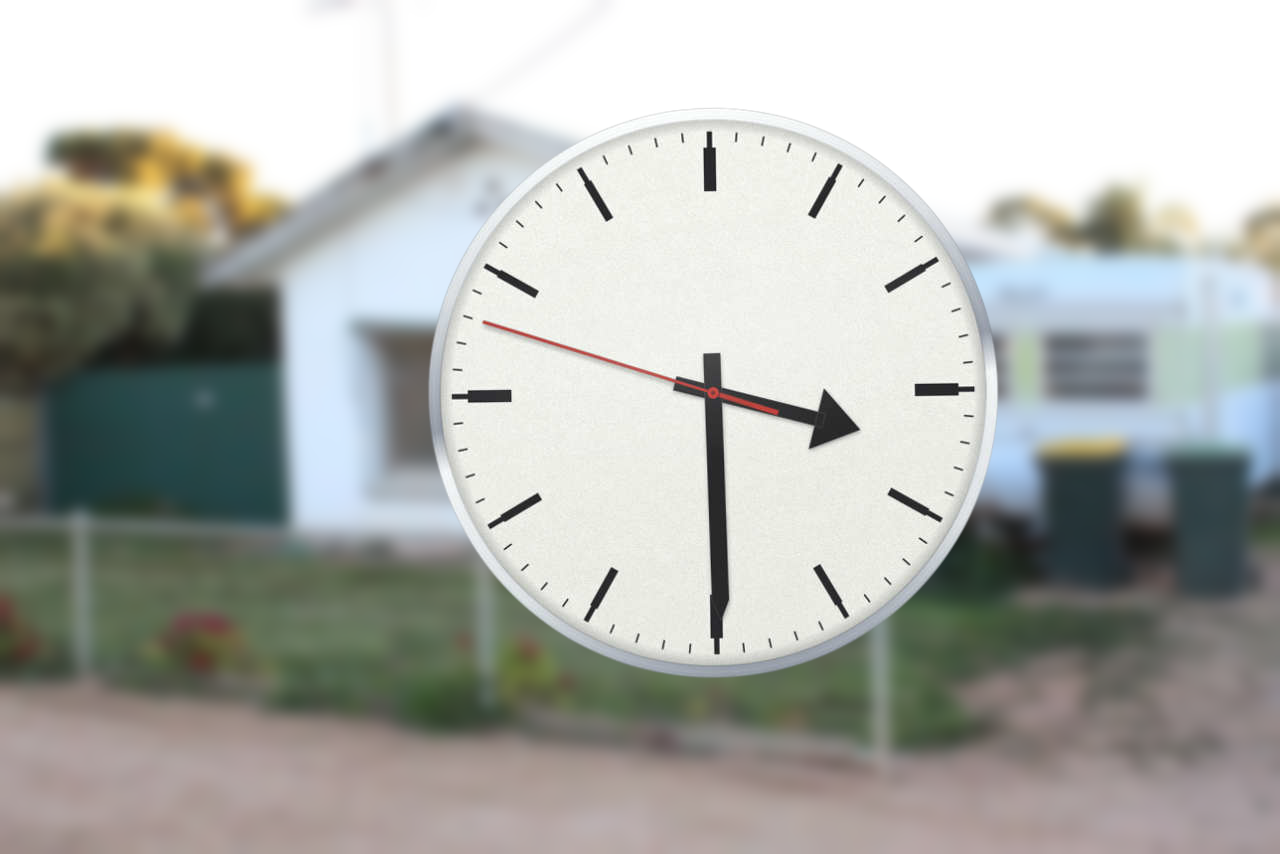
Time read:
3 h 29 min 48 s
